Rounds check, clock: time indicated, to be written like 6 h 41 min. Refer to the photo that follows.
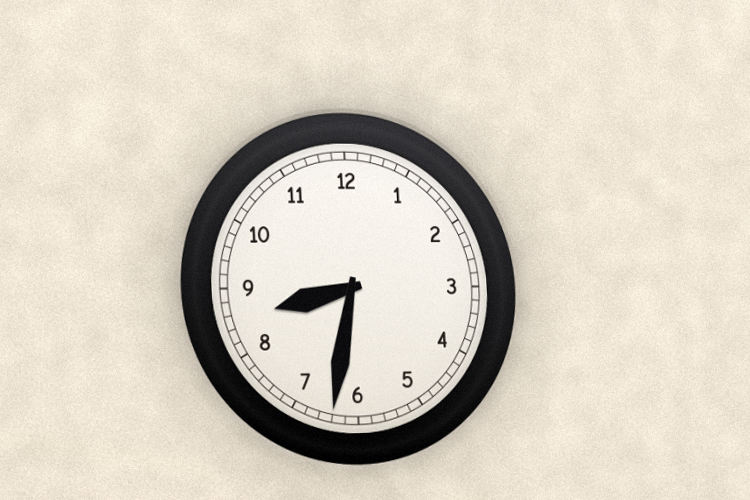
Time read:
8 h 32 min
